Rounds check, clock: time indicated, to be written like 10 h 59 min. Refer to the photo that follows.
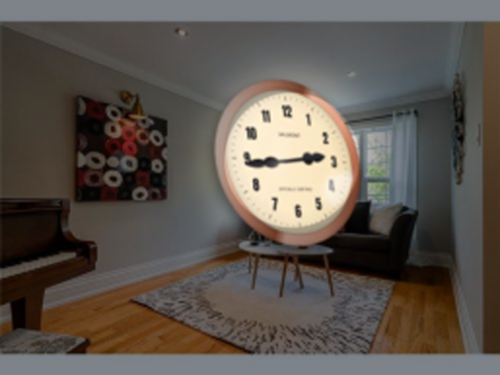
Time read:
2 h 44 min
